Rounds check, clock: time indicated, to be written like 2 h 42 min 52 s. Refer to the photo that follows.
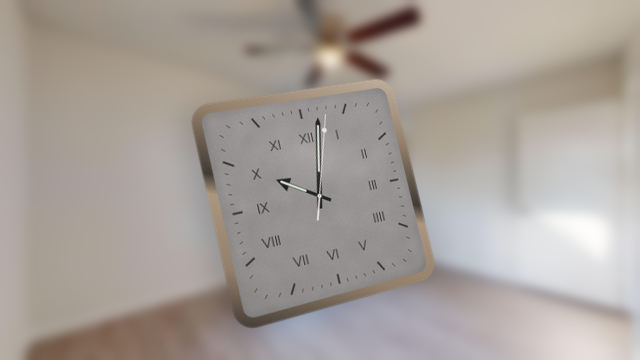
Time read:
10 h 02 min 03 s
